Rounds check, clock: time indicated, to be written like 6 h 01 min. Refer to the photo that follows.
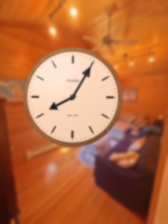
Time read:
8 h 05 min
